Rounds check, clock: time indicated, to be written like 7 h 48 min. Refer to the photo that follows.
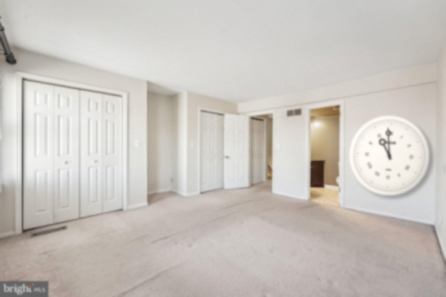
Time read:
10 h 59 min
